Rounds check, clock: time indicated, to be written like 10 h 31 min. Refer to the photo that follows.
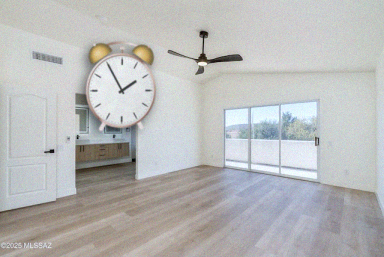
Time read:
1 h 55 min
